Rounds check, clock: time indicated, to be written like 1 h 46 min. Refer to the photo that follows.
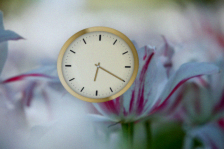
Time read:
6 h 20 min
